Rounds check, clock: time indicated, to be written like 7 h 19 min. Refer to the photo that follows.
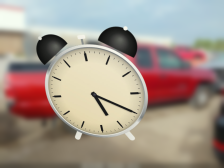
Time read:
5 h 20 min
